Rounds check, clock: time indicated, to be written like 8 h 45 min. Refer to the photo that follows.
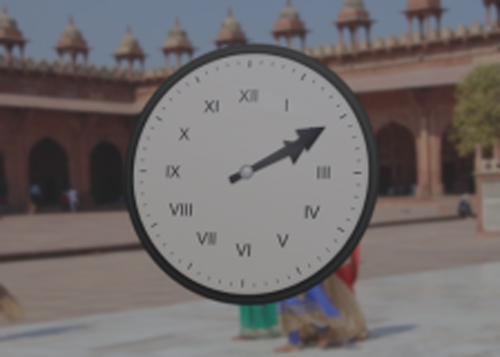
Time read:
2 h 10 min
